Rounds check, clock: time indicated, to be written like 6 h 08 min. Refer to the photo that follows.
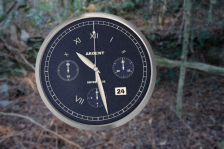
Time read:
10 h 28 min
